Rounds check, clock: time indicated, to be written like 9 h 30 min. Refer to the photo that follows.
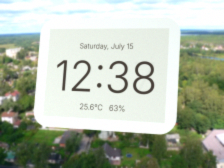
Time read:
12 h 38 min
